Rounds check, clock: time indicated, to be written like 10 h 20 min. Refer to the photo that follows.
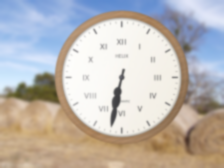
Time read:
6 h 32 min
